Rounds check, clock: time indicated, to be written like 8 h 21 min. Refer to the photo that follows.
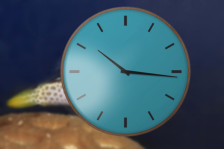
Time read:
10 h 16 min
